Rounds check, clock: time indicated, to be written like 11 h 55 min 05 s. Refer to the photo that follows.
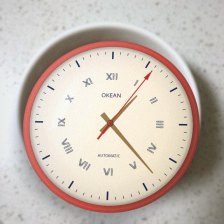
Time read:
1 h 23 min 06 s
